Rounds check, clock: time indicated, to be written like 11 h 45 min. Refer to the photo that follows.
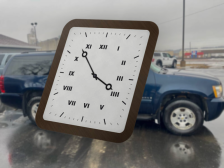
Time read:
3 h 53 min
